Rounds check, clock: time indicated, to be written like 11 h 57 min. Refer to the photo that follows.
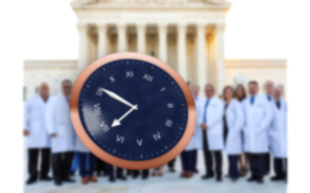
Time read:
6 h 46 min
